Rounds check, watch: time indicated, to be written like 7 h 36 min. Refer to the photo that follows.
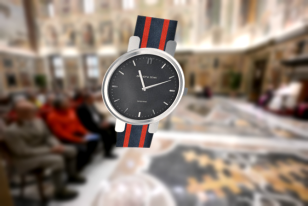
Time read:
11 h 11 min
